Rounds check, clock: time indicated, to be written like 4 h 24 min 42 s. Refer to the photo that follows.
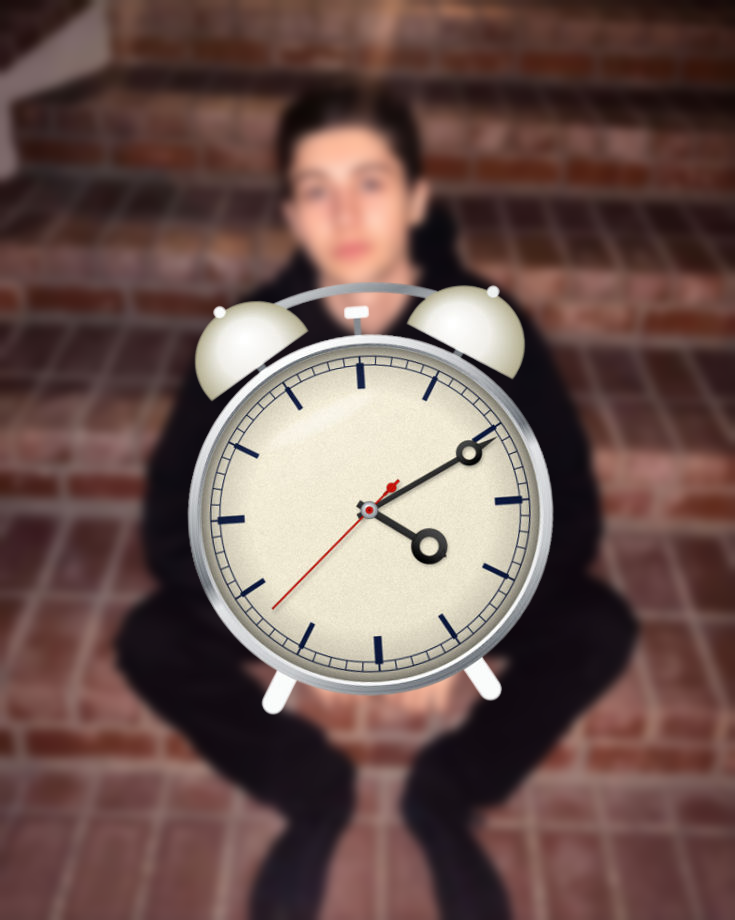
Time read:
4 h 10 min 38 s
